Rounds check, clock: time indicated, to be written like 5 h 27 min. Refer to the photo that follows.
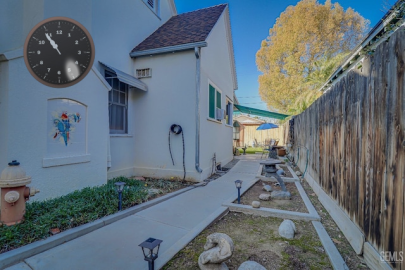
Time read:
10 h 54 min
